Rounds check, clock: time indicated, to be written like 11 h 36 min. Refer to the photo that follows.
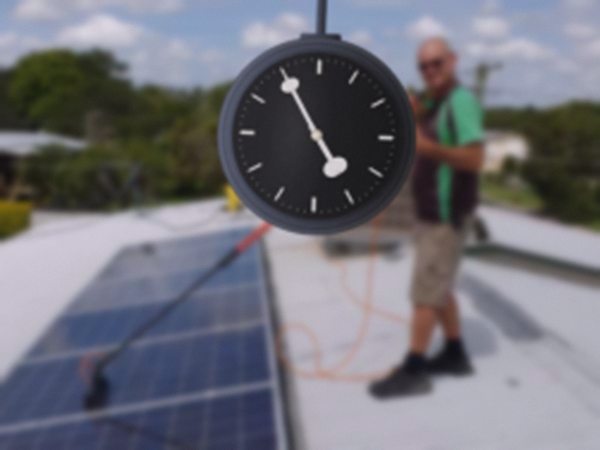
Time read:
4 h 55 min
